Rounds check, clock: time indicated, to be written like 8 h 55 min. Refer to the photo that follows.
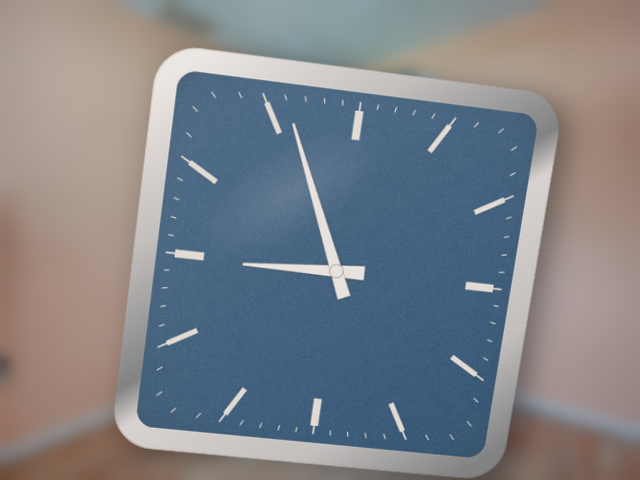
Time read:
8 h 56 min
